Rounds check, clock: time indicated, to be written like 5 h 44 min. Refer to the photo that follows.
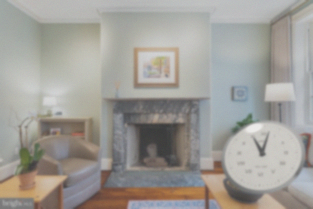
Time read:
11 h 02 min
